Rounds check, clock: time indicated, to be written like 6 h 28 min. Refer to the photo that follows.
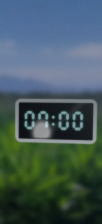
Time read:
7 h 00 min
